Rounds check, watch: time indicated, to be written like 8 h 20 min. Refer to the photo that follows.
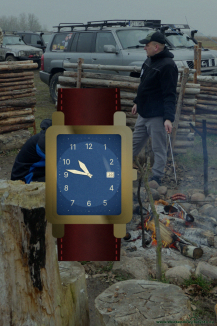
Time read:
10 h 47 min
